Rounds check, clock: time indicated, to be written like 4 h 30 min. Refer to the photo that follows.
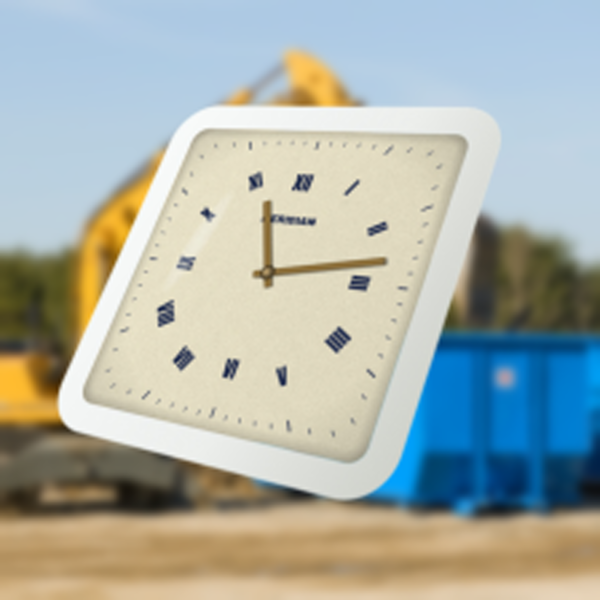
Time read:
11 h 13 min
